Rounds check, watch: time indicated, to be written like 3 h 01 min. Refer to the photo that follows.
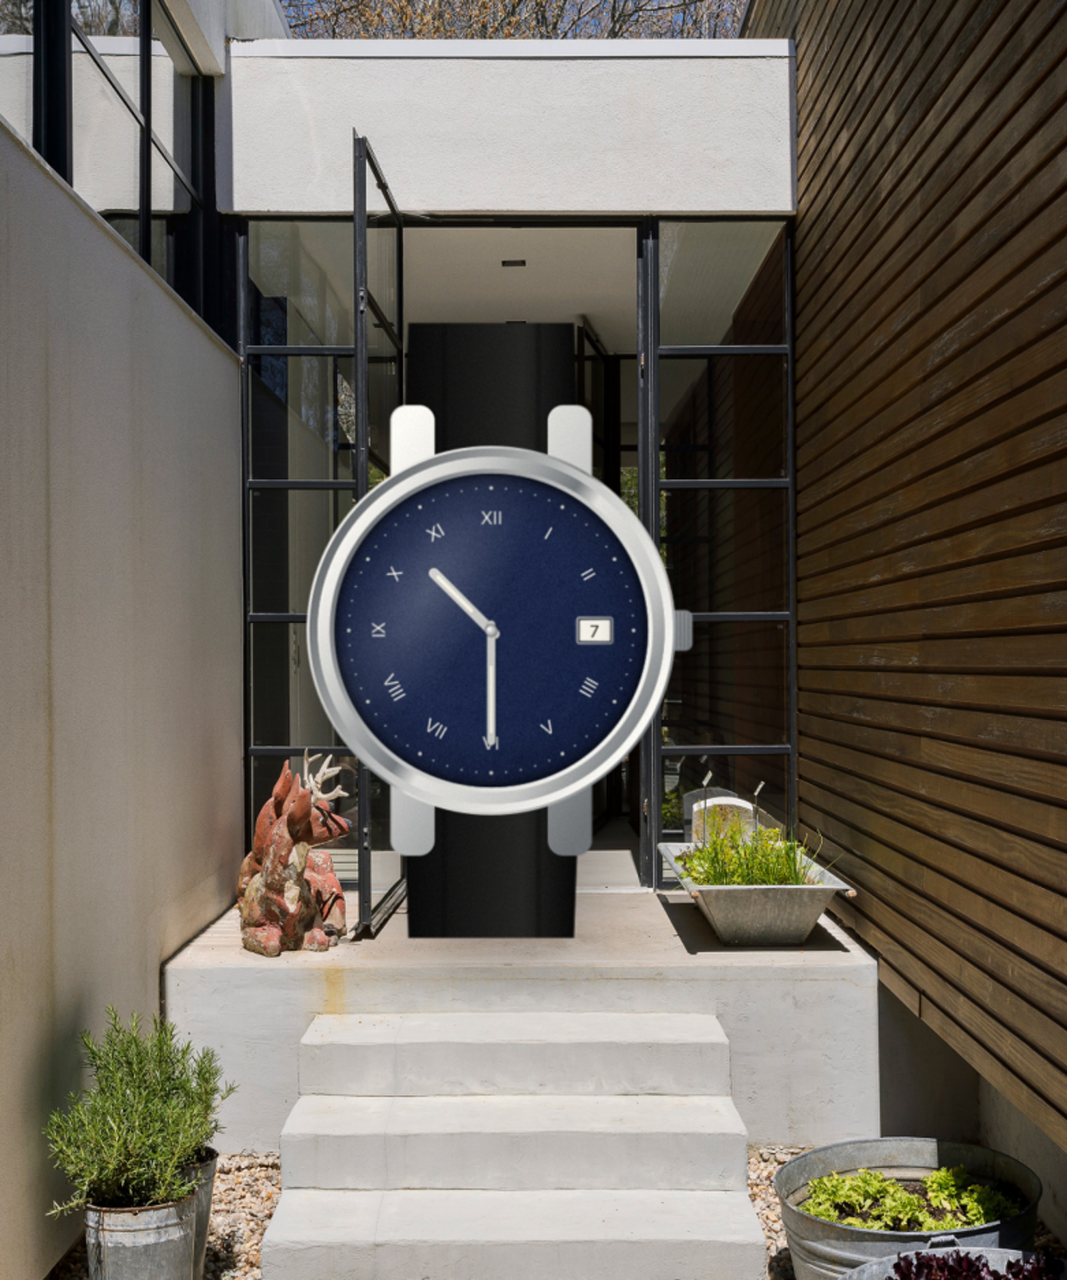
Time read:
10 h 30 min
